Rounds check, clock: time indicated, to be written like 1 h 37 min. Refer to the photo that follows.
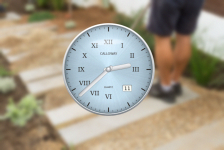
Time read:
2 h 38 min
